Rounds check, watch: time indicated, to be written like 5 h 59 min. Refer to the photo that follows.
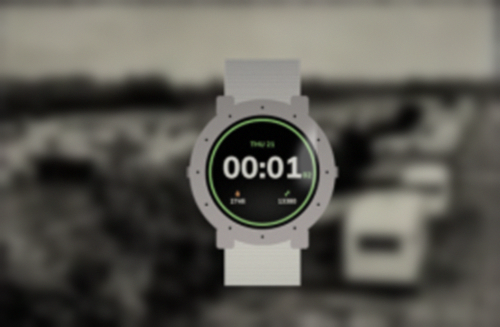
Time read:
0 h 01 min
